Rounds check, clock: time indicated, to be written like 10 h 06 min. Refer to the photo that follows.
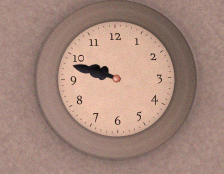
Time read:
9 h 48 min
